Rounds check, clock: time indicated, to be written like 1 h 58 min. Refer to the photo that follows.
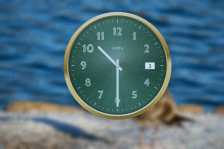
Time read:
10 h 30 min
